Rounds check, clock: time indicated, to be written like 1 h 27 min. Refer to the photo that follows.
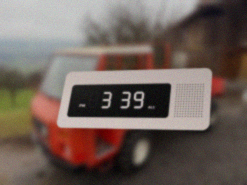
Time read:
3 h 39 min
